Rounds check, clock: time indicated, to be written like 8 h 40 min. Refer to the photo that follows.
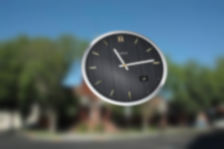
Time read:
11 h 14 min
